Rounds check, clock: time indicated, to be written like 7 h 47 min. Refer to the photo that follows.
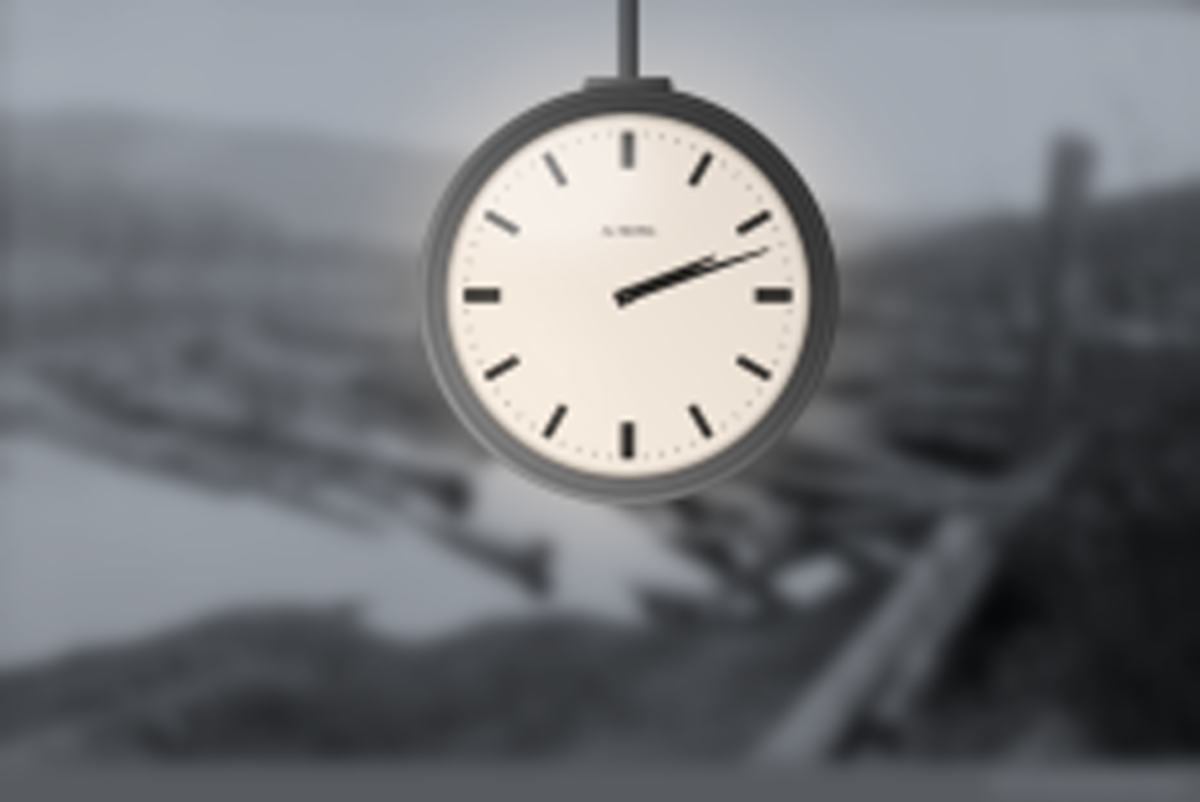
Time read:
2 h 12 min
